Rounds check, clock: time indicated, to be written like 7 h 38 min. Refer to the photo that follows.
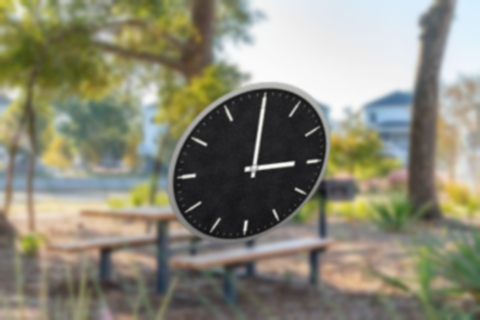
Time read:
3 h 00 min
